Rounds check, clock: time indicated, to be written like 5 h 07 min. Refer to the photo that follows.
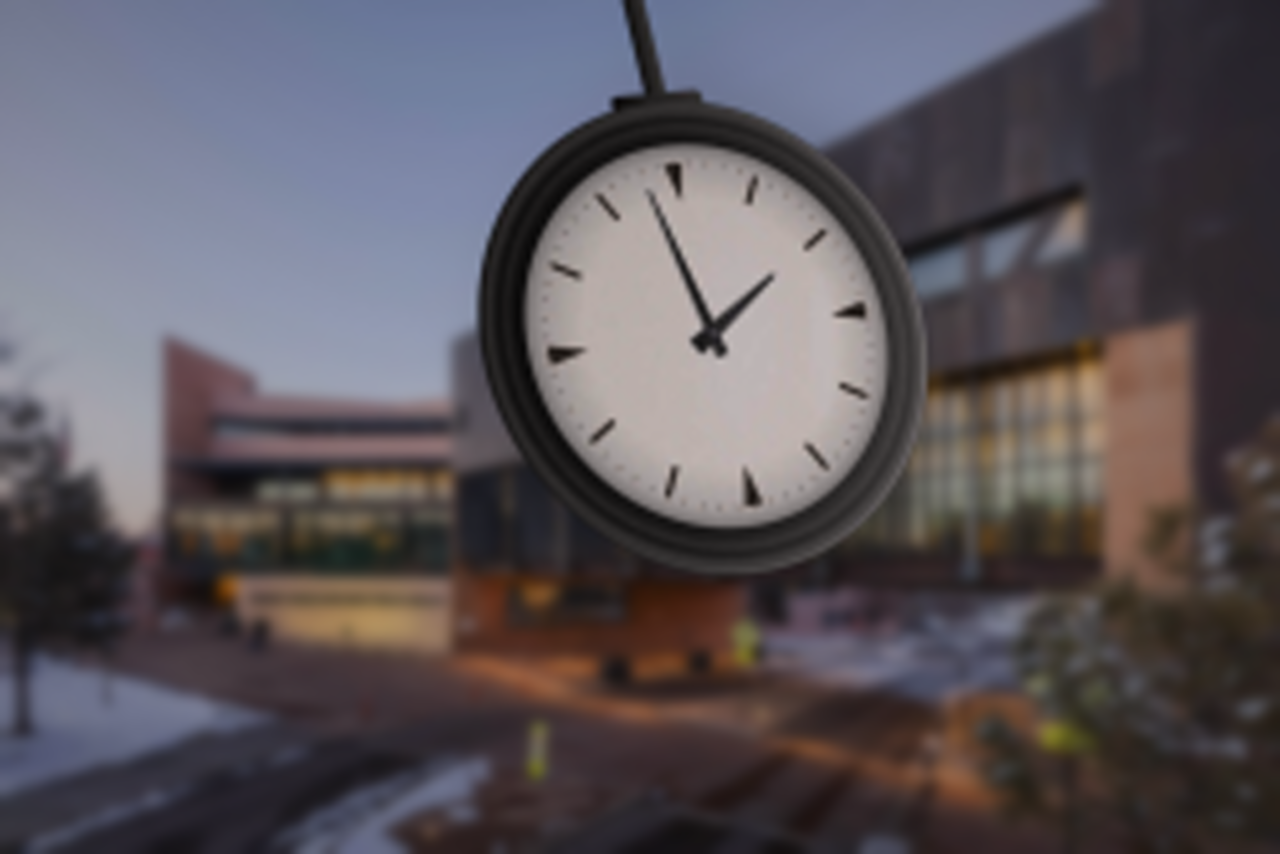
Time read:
1 h 58 min
